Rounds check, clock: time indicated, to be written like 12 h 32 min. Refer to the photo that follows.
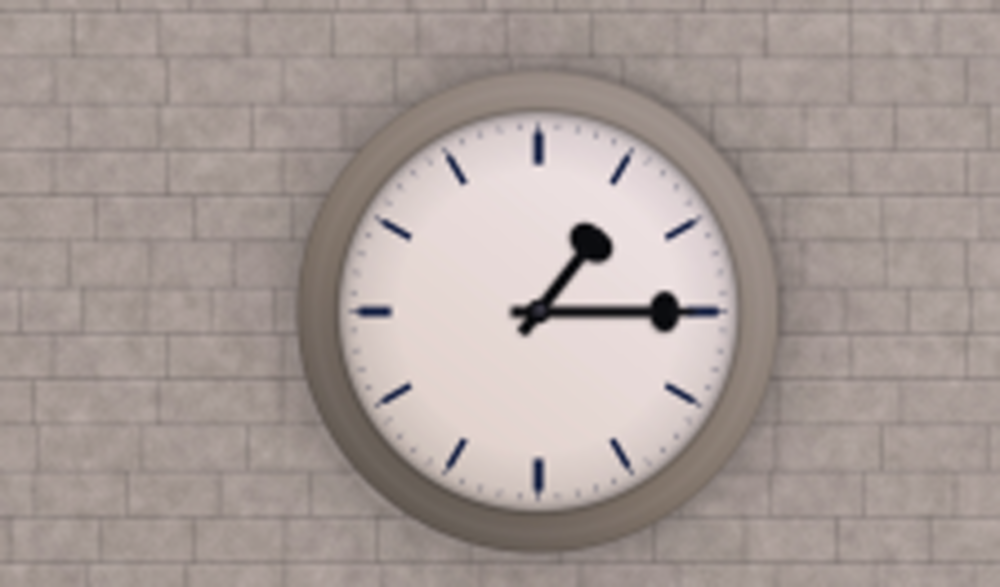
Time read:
1 h 15 min
